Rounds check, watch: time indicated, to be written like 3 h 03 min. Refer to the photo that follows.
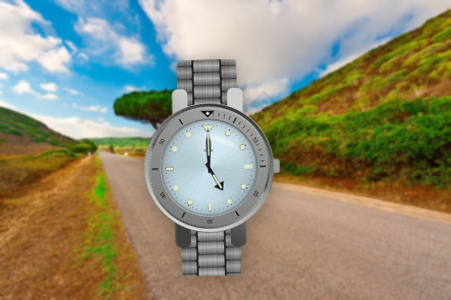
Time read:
5 h 00 min
